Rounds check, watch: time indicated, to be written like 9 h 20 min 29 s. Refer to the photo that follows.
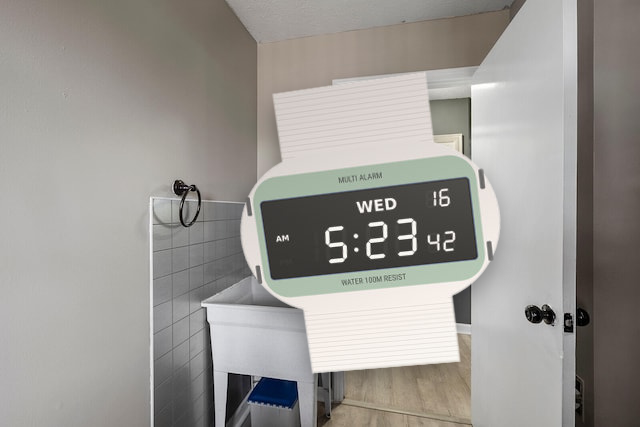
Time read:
5 h 23 min 42 s
